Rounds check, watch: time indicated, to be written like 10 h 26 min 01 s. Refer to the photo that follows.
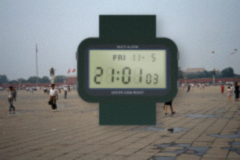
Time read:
21 h 01 min 03 s
